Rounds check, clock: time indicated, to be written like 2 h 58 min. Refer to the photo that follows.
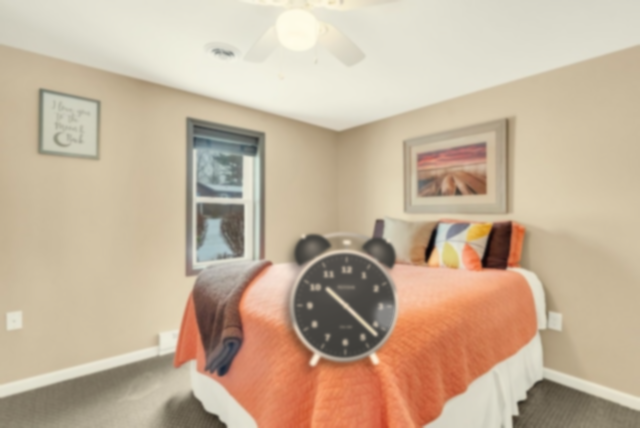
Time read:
10 h 22 min
